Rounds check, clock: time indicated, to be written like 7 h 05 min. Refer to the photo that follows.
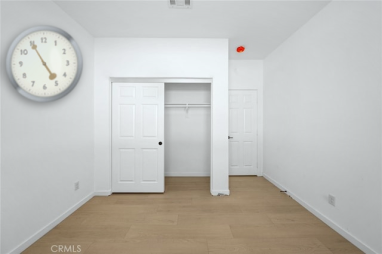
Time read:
4 h 55 min
